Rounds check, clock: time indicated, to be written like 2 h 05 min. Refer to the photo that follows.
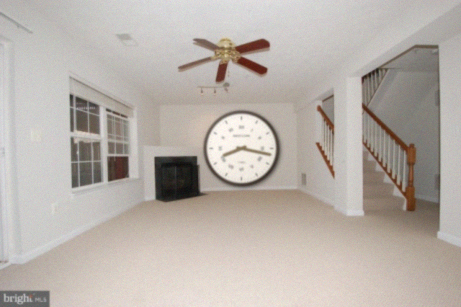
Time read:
8 h 17 min
